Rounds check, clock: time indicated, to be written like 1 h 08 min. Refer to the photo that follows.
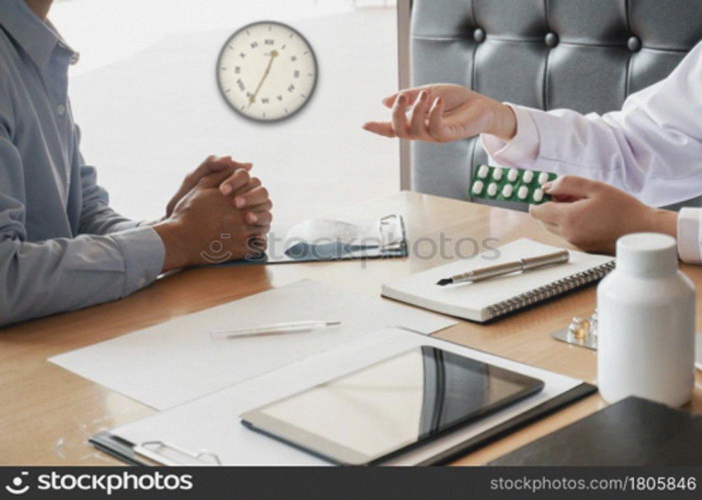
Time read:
12 h 34 min
